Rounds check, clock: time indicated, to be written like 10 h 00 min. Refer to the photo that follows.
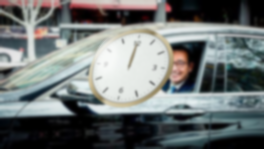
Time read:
12 h 00 min
